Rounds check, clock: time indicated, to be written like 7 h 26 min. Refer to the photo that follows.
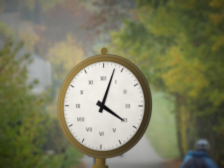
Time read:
4 h 03 min
